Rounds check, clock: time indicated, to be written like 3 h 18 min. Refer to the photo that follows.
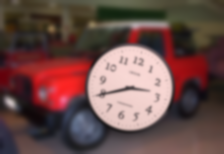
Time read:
2 h 40 min
